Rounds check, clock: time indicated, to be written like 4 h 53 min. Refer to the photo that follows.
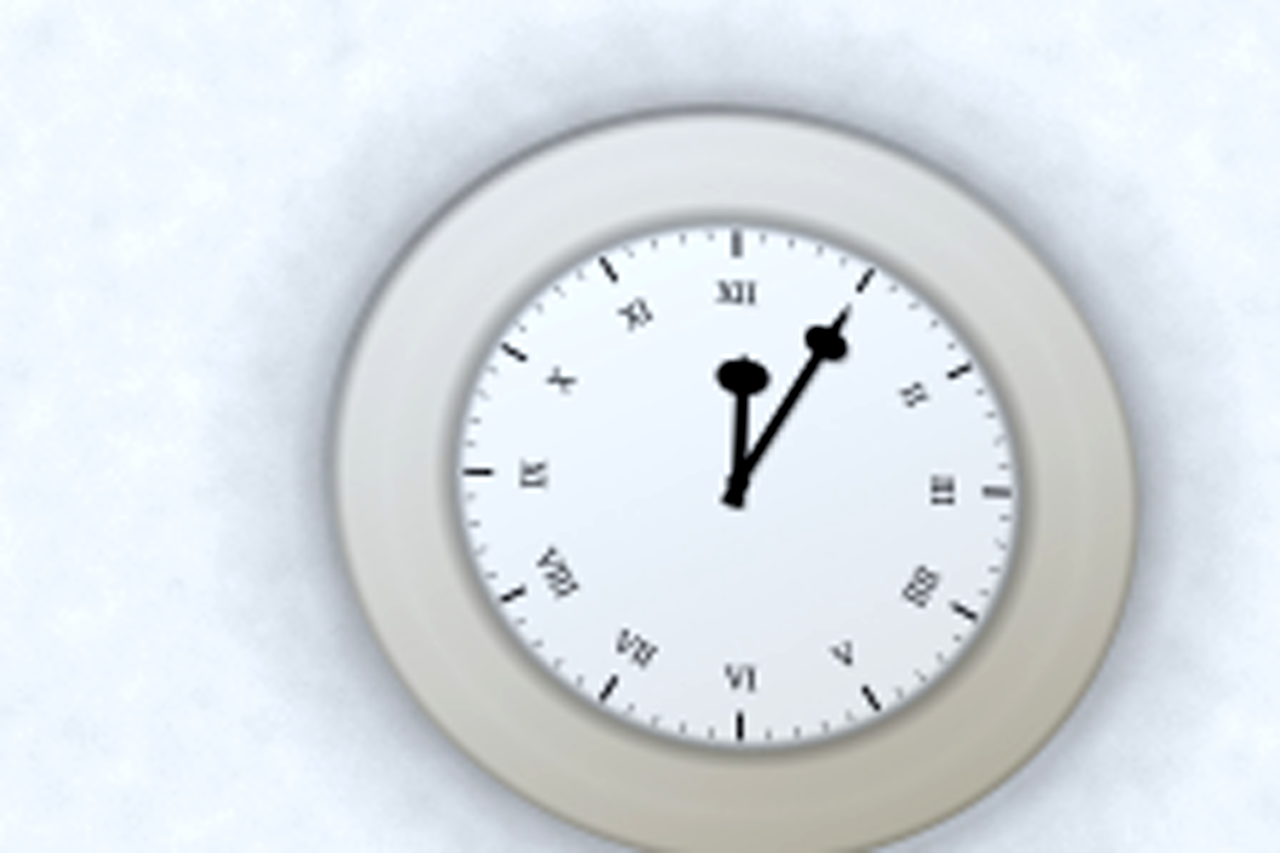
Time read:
12 h 05 min
